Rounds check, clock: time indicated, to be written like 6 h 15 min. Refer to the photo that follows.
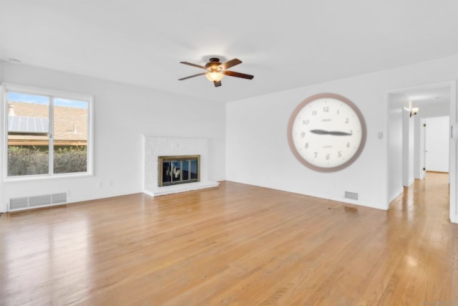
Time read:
9 h 16 min
